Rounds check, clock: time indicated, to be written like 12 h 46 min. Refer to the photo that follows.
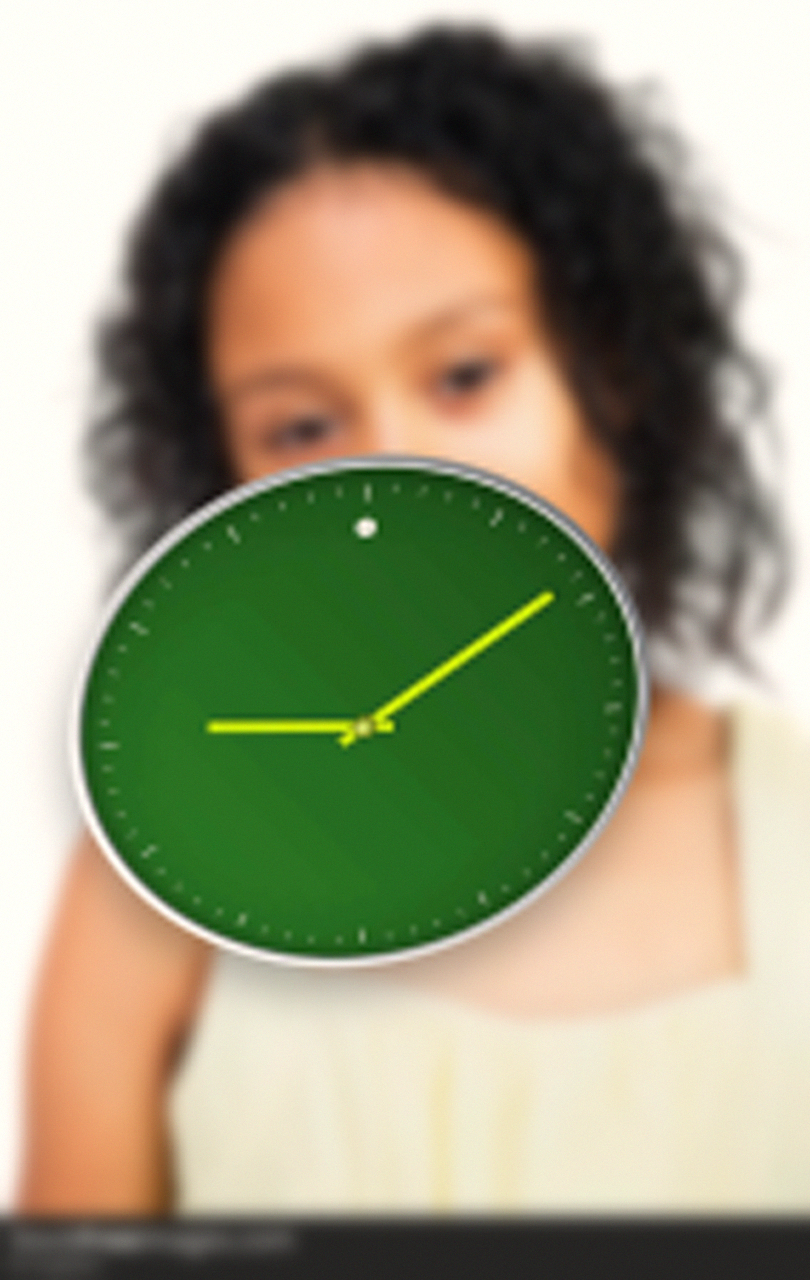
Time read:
9 h 09 min
